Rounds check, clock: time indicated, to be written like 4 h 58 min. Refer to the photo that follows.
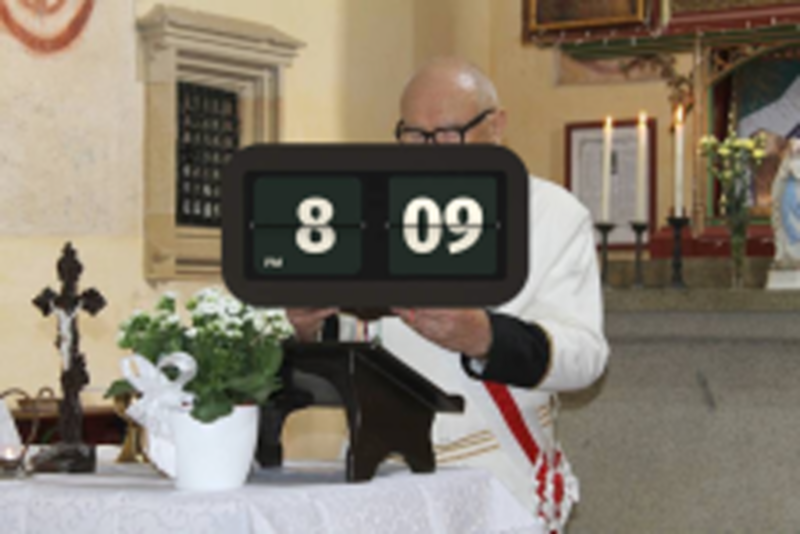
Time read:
8 h 09 min
